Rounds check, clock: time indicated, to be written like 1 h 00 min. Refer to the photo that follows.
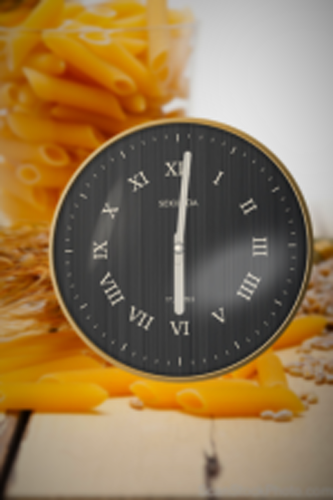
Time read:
6 h 01 min
